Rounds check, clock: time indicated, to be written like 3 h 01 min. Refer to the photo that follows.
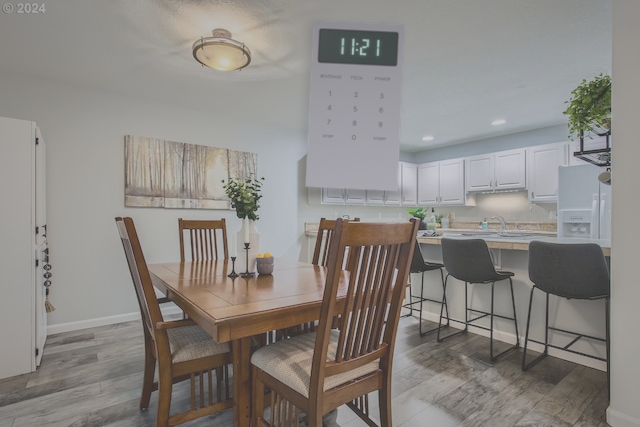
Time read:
11 h 21 min
